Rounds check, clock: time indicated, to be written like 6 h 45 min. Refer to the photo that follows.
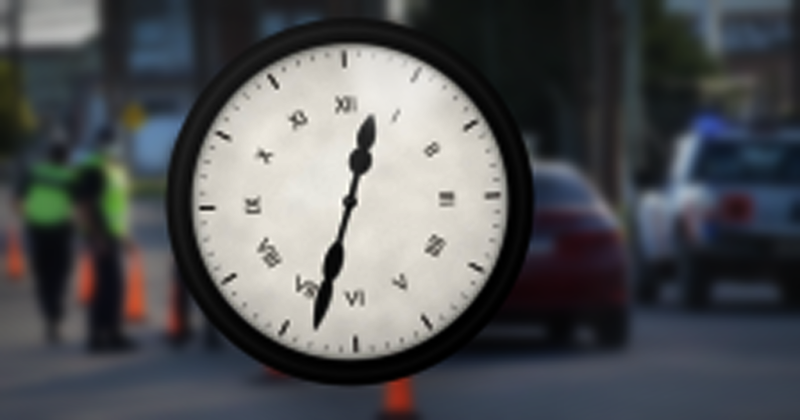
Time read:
12 h 33 min
